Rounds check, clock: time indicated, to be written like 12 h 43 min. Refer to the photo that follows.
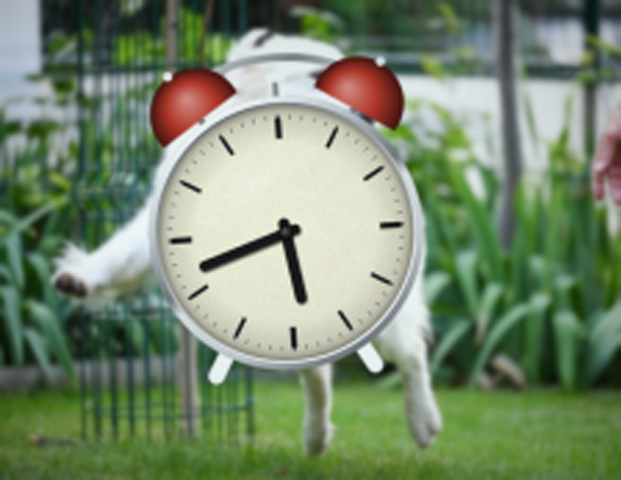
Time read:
5 h 42 min
